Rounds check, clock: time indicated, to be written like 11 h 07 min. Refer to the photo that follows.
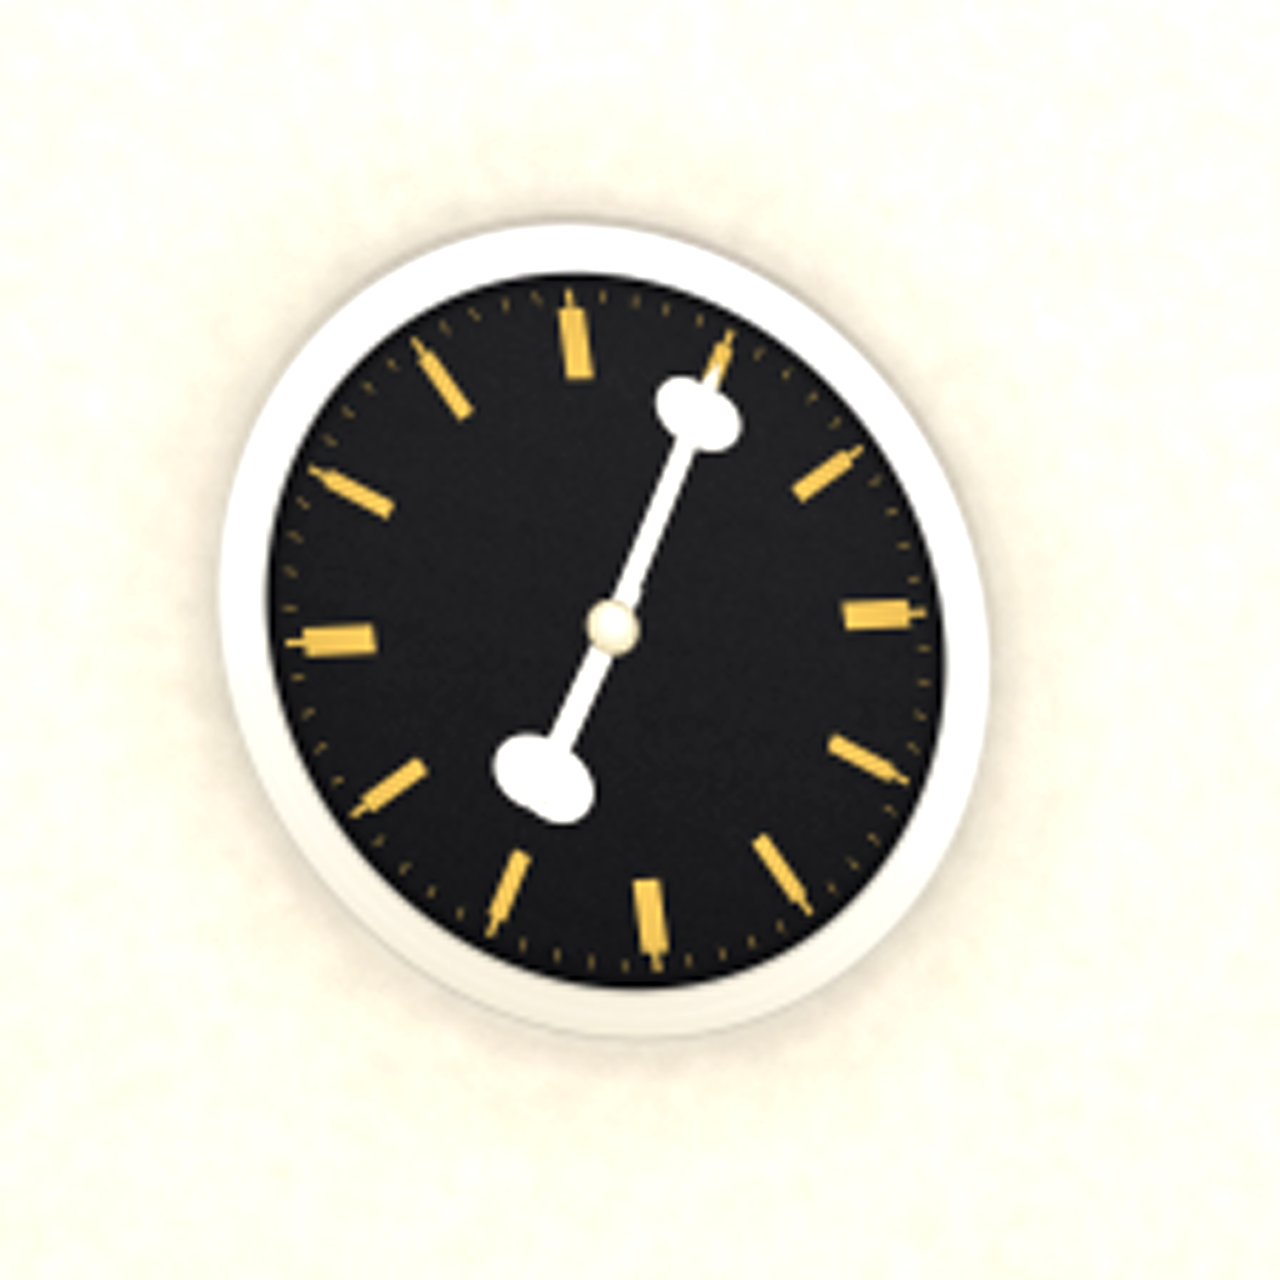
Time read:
7 h 05 min
